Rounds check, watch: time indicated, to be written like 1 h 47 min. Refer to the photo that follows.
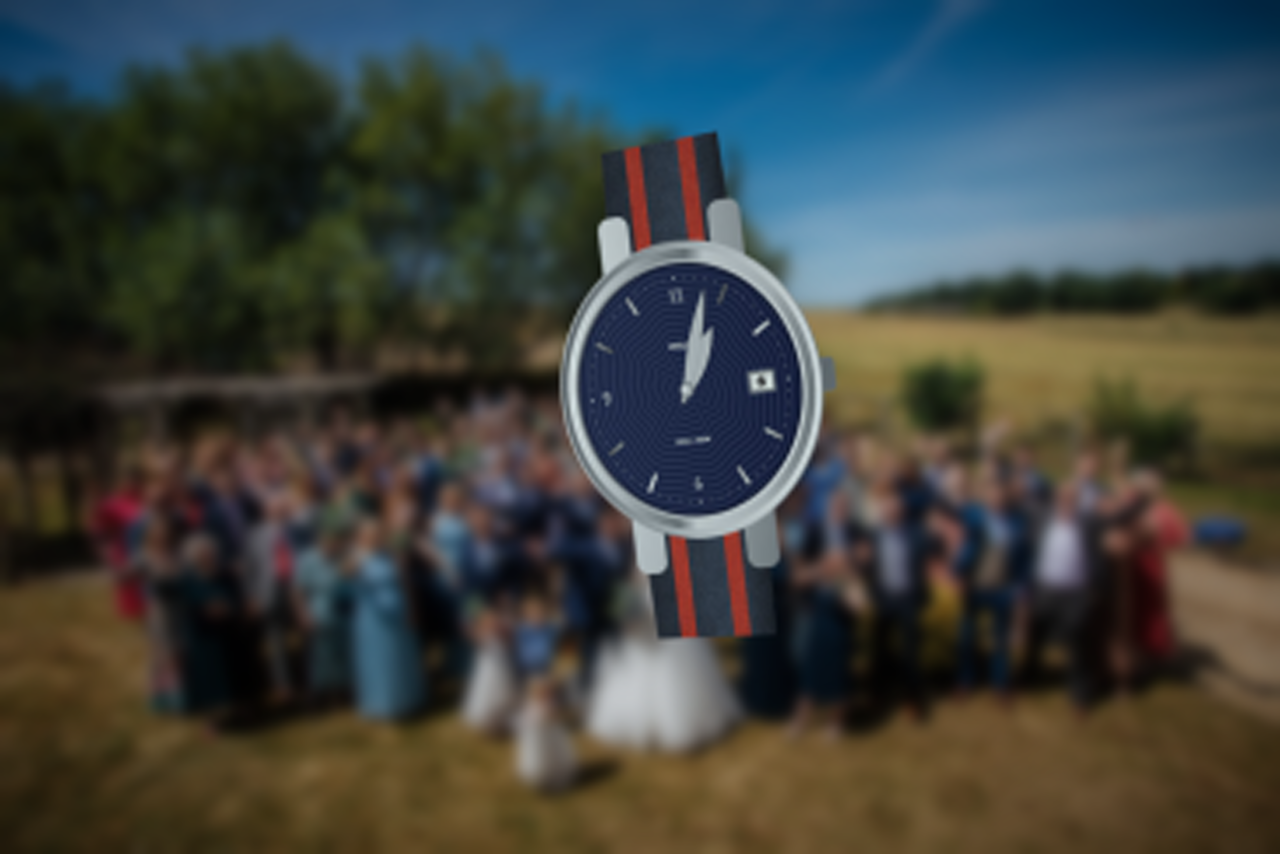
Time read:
1 h 03 min
